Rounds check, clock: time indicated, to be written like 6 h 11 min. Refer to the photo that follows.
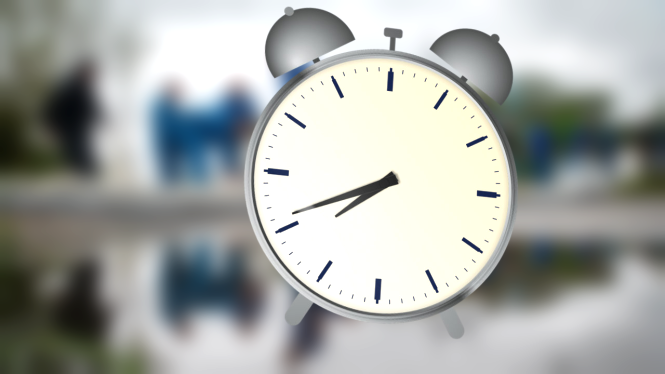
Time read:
7 h 41 min
